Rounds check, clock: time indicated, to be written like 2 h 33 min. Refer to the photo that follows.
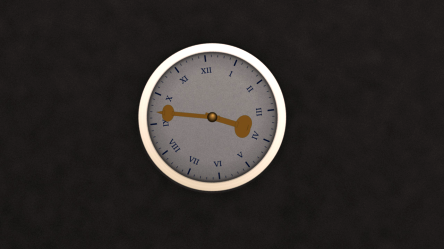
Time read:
3 h 47 min
